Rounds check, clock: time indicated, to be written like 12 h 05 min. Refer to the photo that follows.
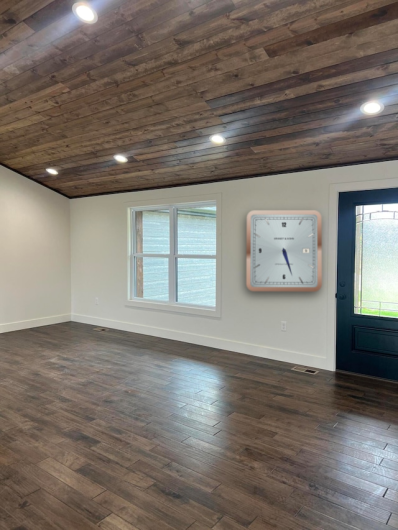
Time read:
5 h 27 min
